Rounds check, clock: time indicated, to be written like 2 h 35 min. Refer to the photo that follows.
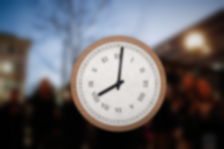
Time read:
8 h 01 min
